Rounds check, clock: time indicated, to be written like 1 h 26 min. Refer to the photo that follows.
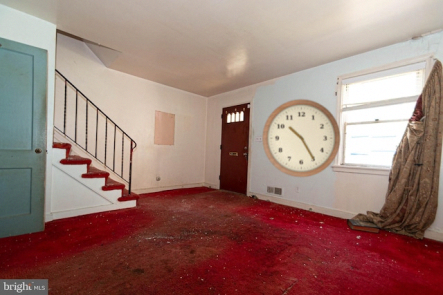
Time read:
10 h 25 min
